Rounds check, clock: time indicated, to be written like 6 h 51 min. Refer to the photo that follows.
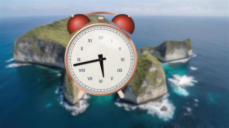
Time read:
5 h 43 min
